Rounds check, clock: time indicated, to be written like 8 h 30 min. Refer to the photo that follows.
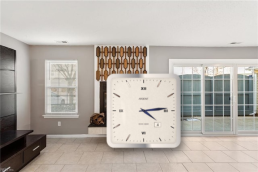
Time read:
4 h 14 min
